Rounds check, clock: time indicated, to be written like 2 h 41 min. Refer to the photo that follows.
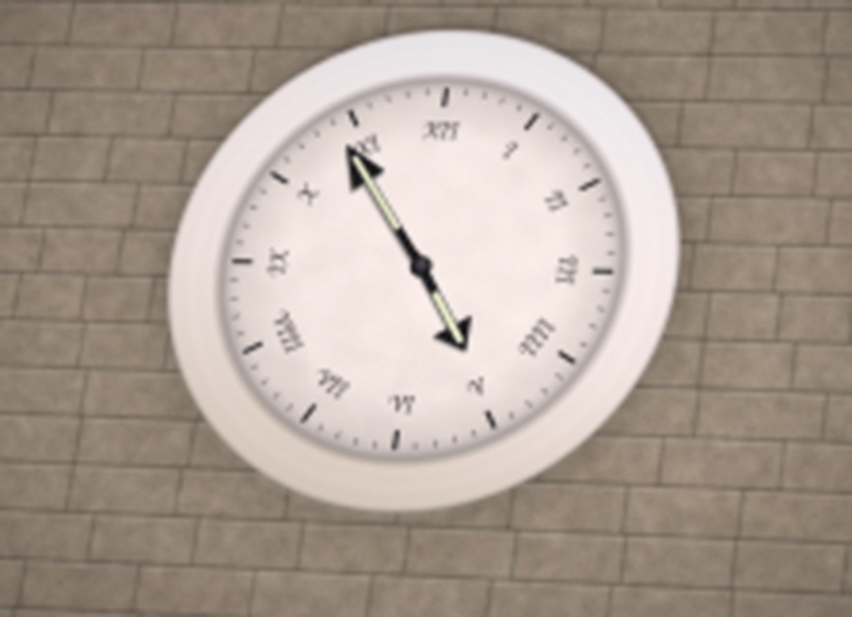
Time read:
4 h 54 min
